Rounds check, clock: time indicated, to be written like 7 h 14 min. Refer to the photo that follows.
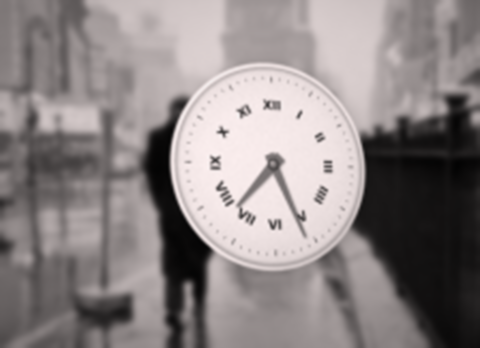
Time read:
7 h 26 min
